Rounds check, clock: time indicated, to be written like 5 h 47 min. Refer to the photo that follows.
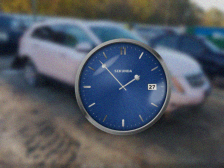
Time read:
1 h 53 min
